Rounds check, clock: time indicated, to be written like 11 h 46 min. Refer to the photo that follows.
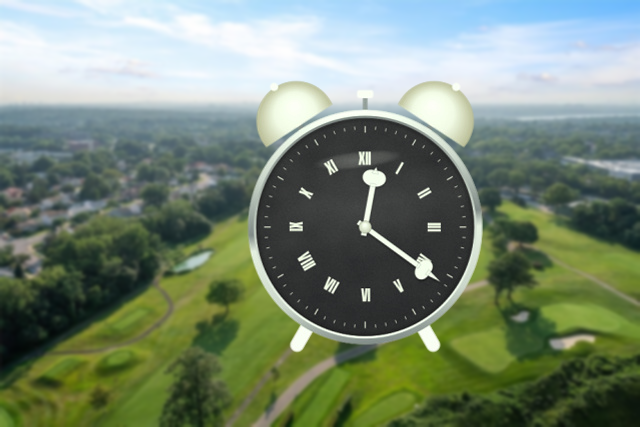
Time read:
12 h 21 min
